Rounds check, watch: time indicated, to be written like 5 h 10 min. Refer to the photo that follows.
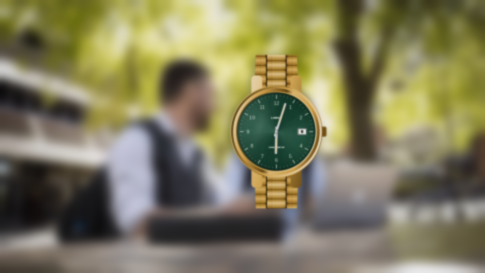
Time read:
6 h 03 min
